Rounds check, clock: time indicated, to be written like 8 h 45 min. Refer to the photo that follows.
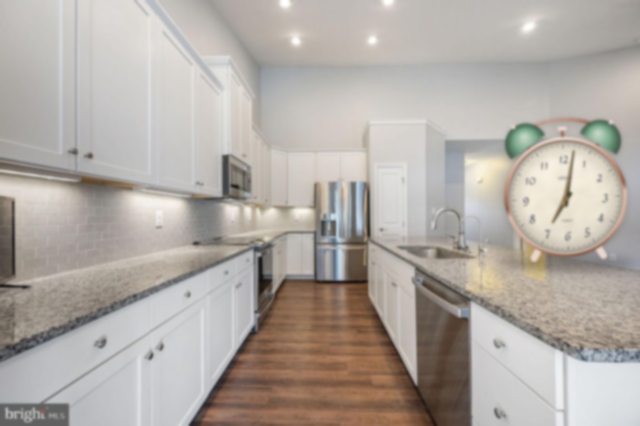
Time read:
7 h 02 min
